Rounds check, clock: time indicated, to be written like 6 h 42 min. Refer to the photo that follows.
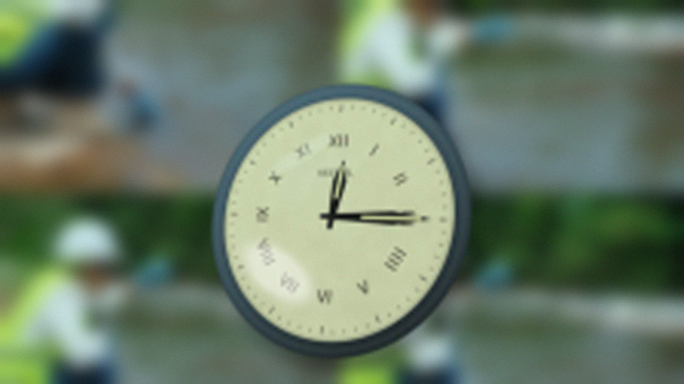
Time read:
12 h 15 min
